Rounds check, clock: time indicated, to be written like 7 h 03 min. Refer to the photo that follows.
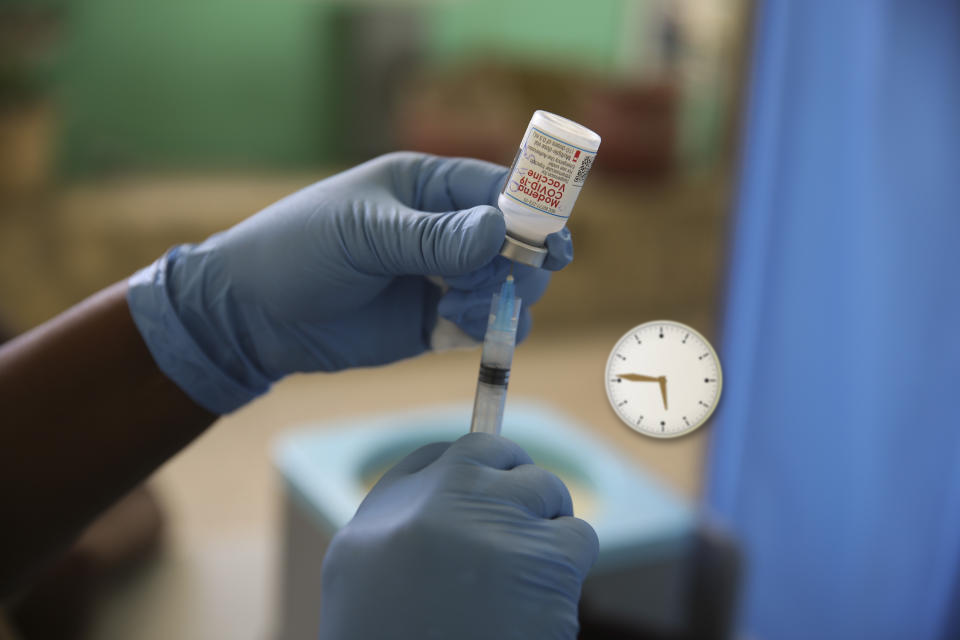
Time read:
5 h 46 min
